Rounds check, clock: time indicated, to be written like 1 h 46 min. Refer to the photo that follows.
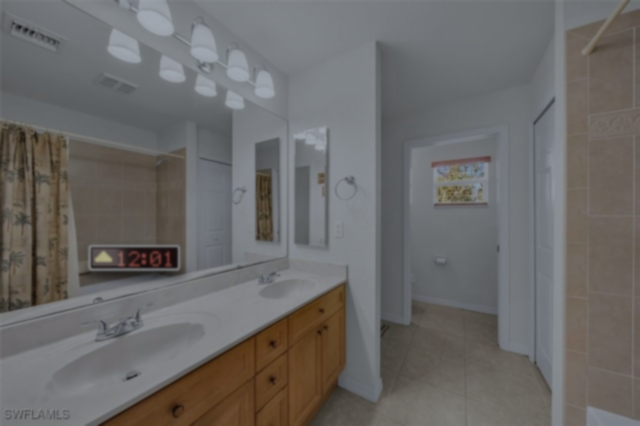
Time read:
12 h 01 min
